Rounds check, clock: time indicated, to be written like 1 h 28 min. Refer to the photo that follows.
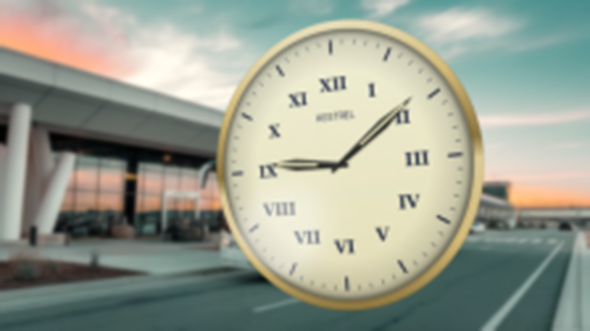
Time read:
9 h 09 min
